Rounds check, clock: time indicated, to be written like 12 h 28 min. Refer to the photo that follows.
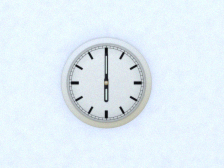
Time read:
6 h 00 min
